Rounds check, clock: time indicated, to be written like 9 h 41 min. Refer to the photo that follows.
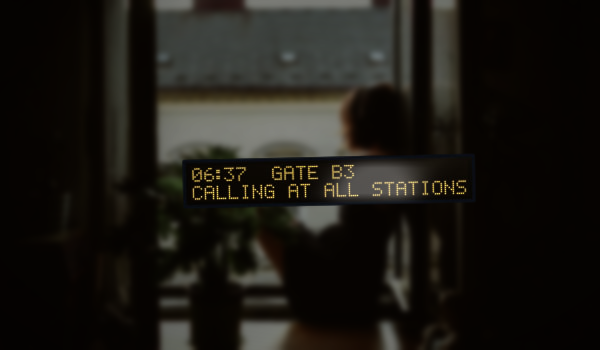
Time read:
6 h 37 min
